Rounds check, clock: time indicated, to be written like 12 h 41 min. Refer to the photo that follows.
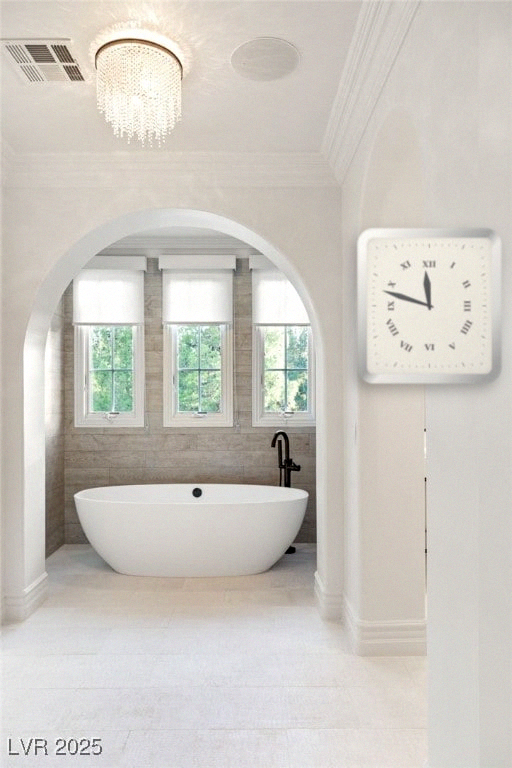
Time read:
11 h 48 min
